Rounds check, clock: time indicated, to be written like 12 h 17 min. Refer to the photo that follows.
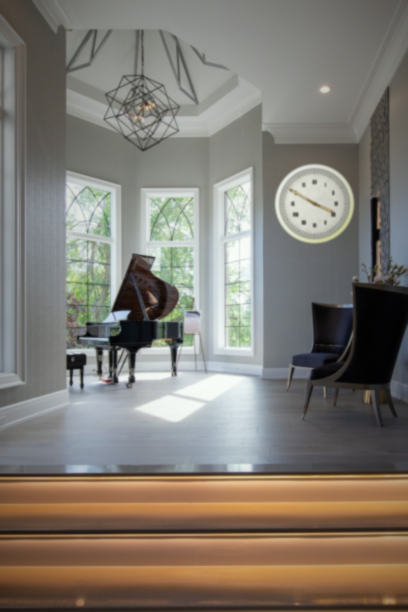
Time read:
3 h 50 min
